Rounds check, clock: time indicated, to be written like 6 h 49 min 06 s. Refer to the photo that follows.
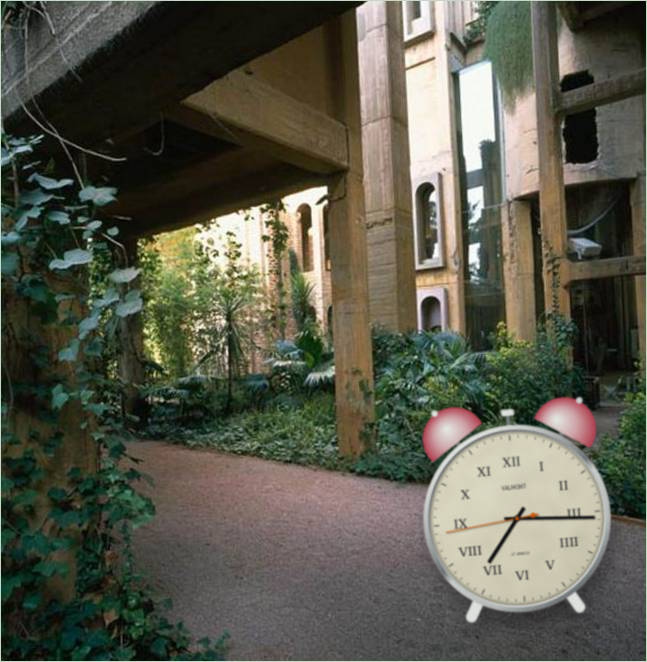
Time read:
7 h 15 min 44 s
